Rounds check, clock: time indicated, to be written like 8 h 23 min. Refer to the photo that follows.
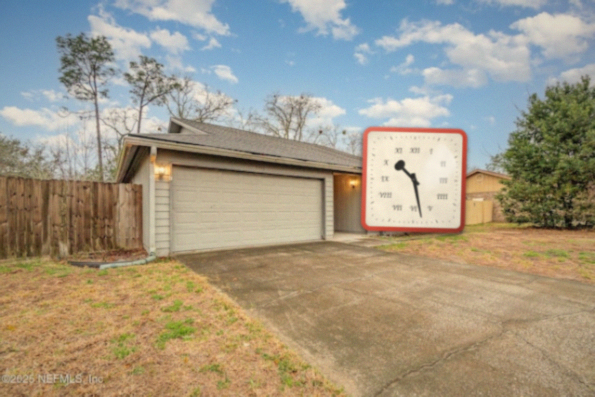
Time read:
10 h 28 min
